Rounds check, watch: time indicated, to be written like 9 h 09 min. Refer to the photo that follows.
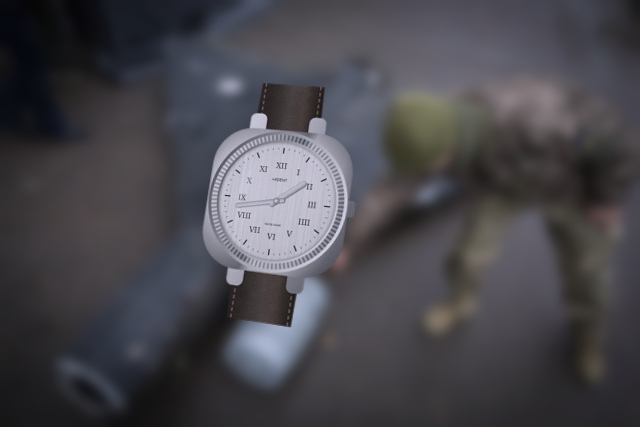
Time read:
1 h 43 min
